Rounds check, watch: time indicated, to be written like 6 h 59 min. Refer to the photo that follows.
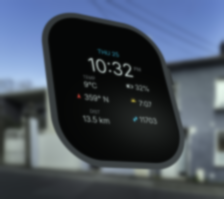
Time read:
10 h 32 min
